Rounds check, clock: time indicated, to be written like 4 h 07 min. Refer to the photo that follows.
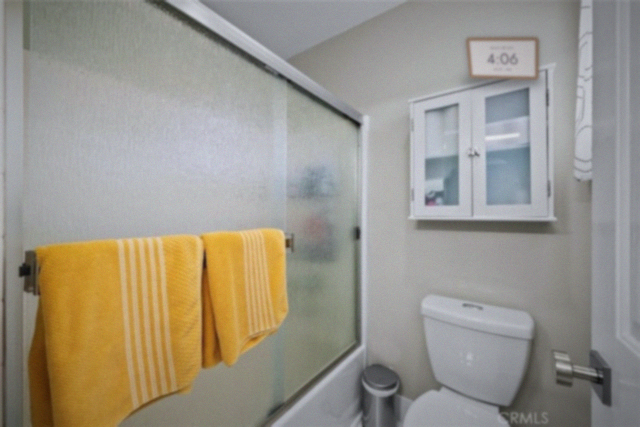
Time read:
4 h 06 min
